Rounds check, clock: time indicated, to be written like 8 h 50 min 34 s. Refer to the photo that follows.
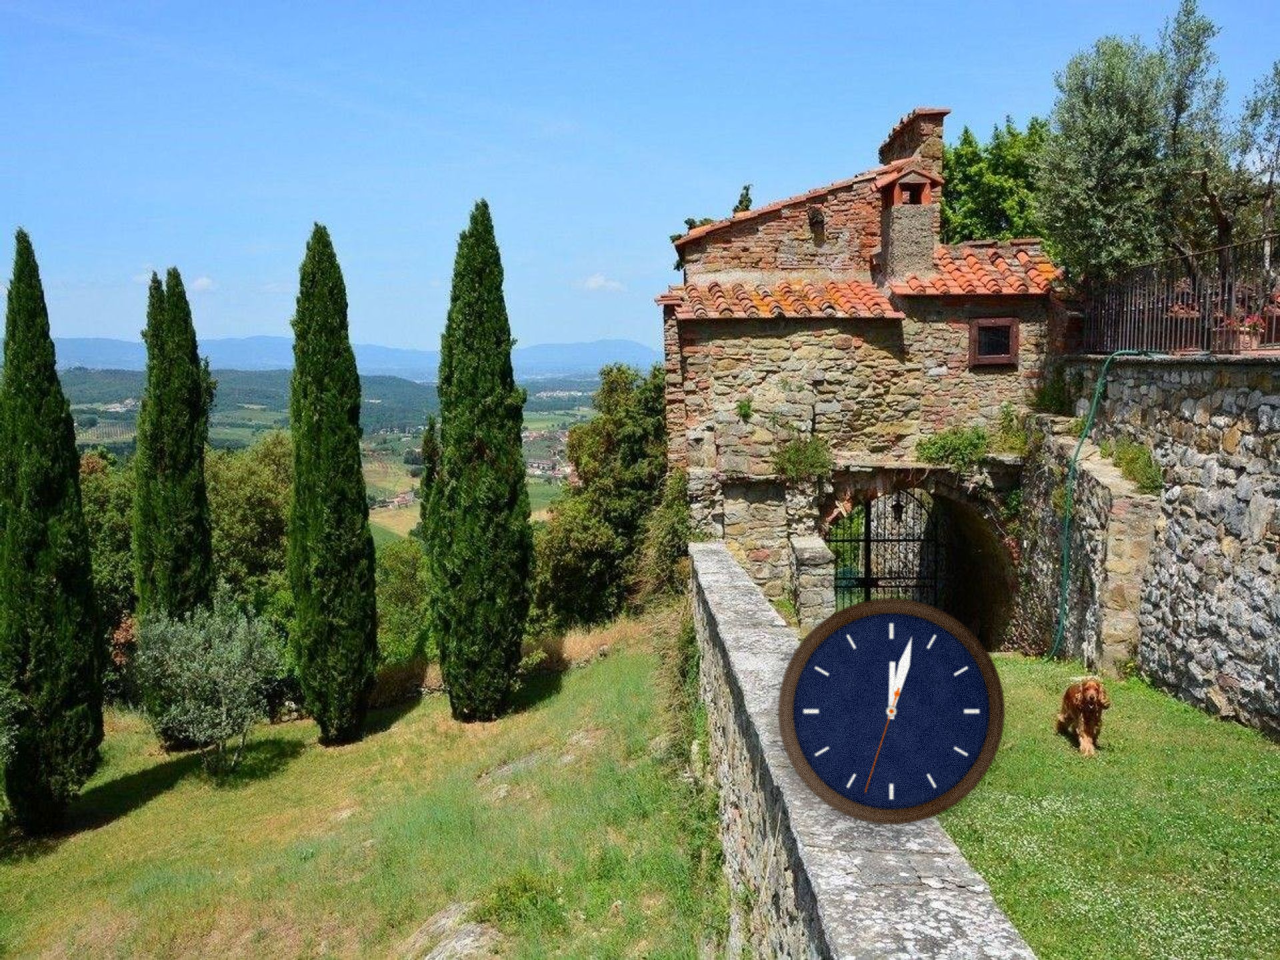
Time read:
12 h 02 min 33 s
